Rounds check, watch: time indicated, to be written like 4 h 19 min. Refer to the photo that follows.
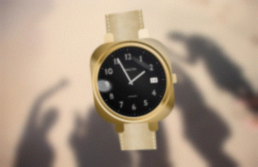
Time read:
1 h 56 min
